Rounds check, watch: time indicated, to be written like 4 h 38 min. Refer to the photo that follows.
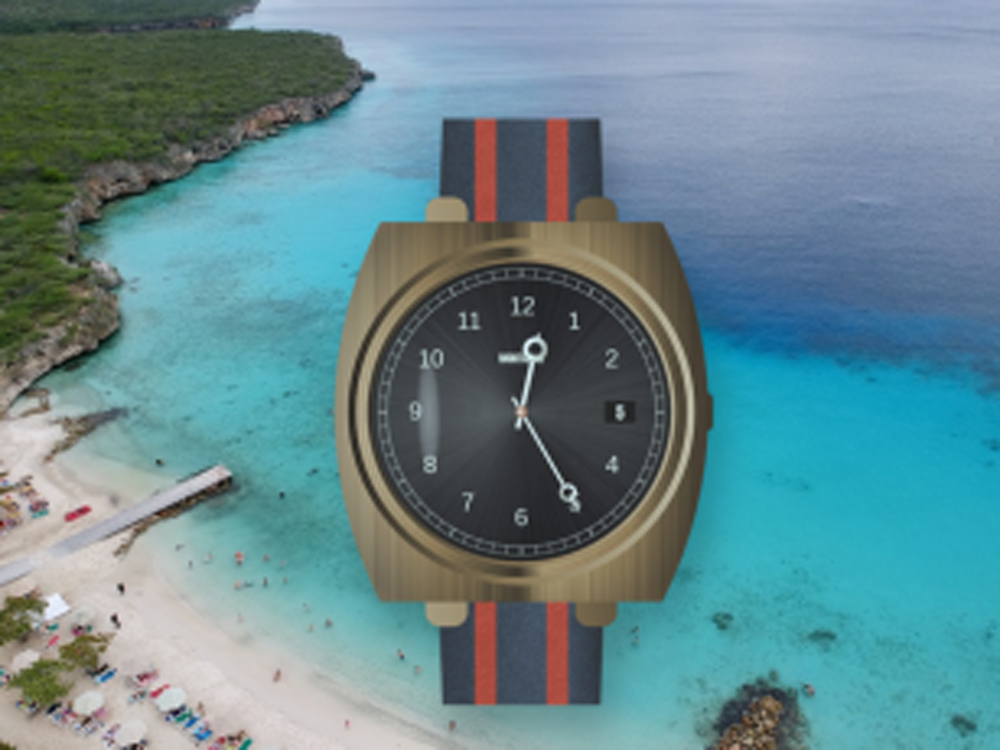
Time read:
12 h 25 min
